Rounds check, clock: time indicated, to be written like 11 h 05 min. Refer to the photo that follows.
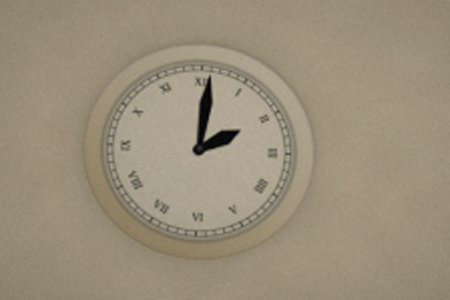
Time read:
2 h 01 min
